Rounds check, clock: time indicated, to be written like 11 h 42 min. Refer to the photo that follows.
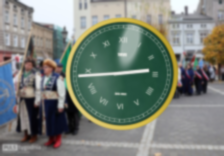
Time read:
2 h 44 min
